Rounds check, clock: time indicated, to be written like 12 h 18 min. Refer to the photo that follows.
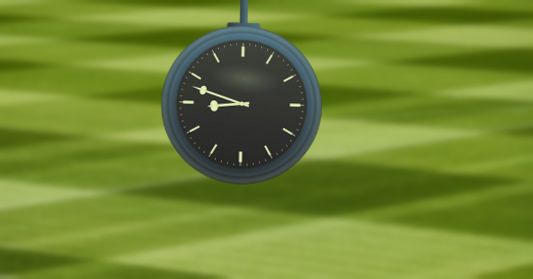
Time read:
8 h 48 min
